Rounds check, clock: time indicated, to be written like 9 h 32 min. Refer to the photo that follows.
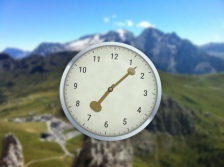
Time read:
7 h 07 min
